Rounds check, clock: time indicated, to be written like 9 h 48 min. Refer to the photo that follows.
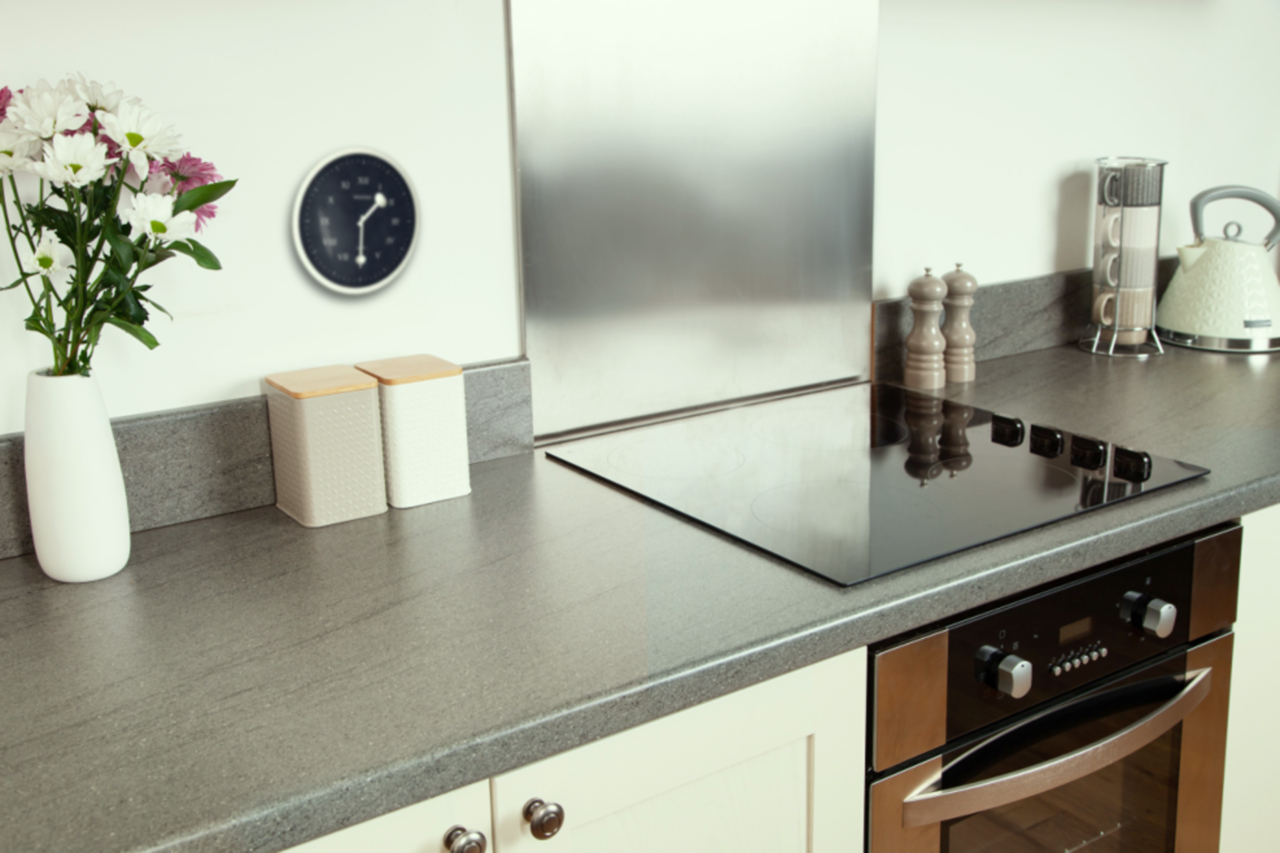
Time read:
1 h 30 min
